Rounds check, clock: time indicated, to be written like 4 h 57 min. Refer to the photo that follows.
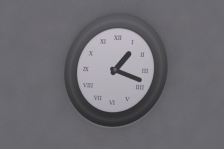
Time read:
1 h 18 min
